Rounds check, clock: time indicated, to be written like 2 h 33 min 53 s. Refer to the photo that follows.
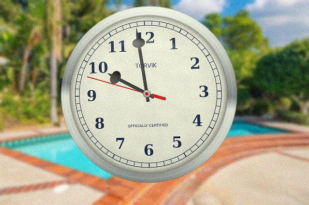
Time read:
9 h 58 min 48 s
